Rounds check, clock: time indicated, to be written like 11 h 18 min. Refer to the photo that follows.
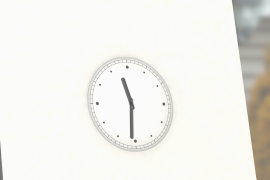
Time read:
11 h 31 min
